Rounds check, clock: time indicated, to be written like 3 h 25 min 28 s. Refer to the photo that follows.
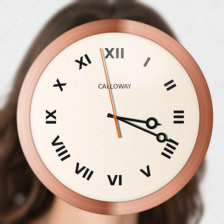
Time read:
3 h 18 min 58 s
